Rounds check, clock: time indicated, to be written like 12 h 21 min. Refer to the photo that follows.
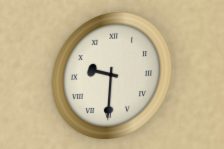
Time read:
9 h 30 min
